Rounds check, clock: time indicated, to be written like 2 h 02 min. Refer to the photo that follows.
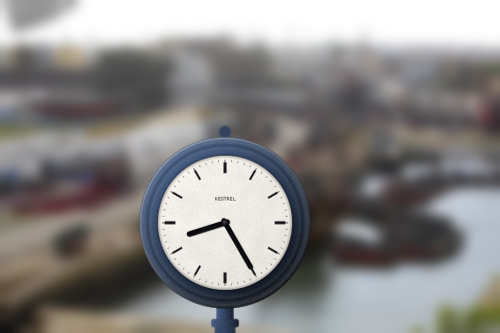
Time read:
8 h 25 min
